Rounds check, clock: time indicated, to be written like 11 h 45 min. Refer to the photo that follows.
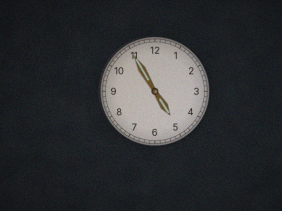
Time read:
4 h 55 min
